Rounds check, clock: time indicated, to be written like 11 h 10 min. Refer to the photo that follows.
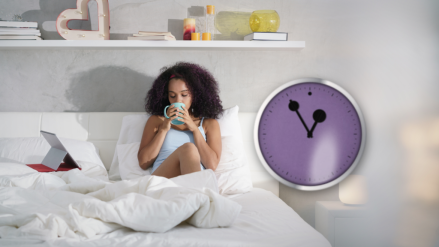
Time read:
12 h 55 min
